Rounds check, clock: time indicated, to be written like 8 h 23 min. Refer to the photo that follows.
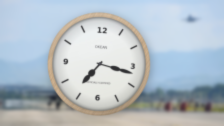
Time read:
7 h 17 min
